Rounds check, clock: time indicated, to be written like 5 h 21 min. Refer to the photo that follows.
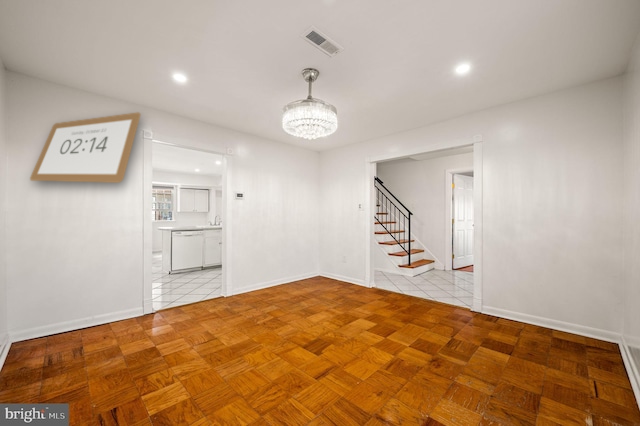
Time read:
2 h 14 min
